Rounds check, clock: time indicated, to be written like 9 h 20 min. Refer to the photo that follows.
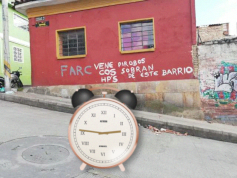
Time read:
2 h 46 min
